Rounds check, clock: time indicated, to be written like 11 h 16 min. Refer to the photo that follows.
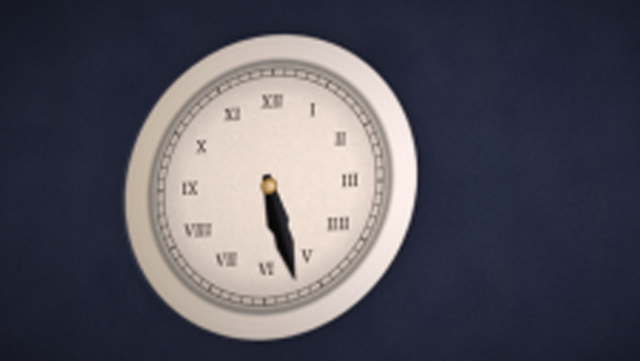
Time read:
5 h 27 min
